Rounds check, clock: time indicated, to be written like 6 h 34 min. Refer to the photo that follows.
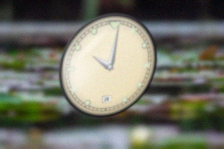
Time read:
10 h 01 min
